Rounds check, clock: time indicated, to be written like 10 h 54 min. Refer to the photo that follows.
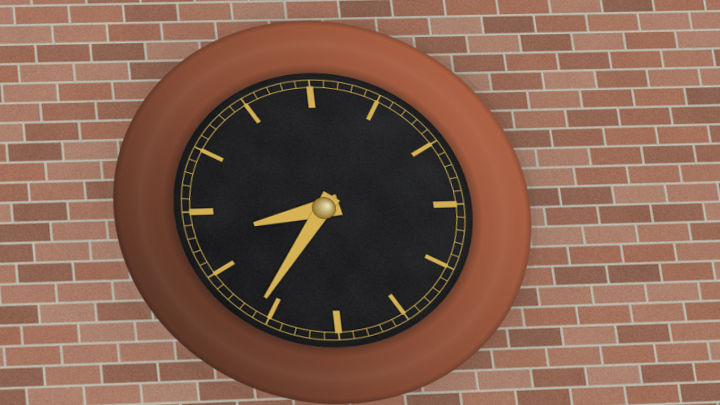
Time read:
8 h 36 min
